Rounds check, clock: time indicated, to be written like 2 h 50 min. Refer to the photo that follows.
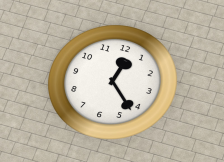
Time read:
12 h 22 min
